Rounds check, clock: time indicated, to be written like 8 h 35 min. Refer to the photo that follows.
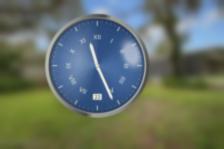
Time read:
11 h 26 min
